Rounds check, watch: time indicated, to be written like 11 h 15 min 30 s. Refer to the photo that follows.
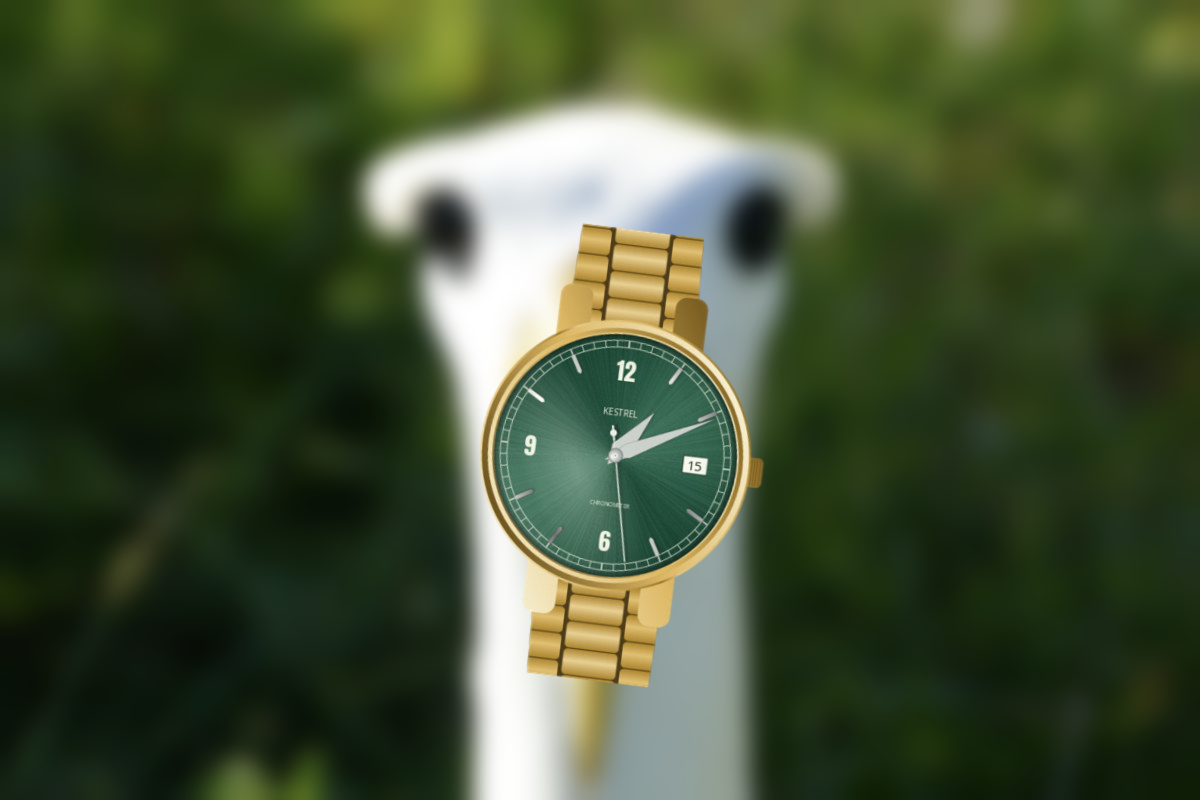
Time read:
1 h 10 min 28 s
